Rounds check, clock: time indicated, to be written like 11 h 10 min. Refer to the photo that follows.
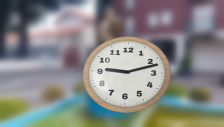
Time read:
9 h 12 min
